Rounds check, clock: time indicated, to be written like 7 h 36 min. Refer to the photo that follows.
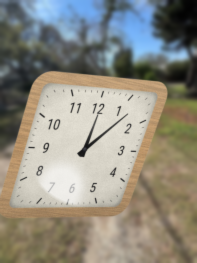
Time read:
12 h 07 min
